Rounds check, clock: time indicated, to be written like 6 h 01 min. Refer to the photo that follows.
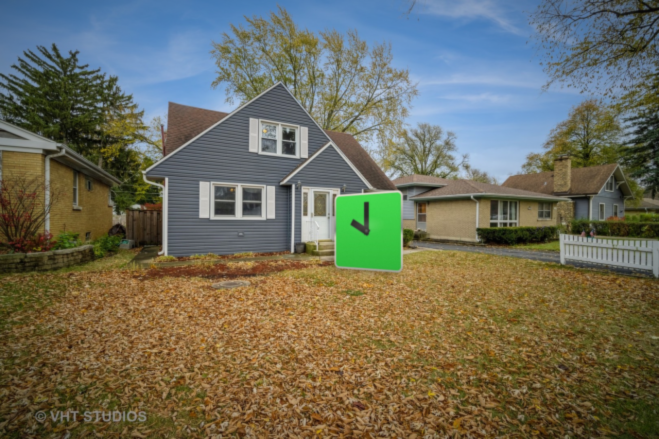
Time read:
10 h 00 min
